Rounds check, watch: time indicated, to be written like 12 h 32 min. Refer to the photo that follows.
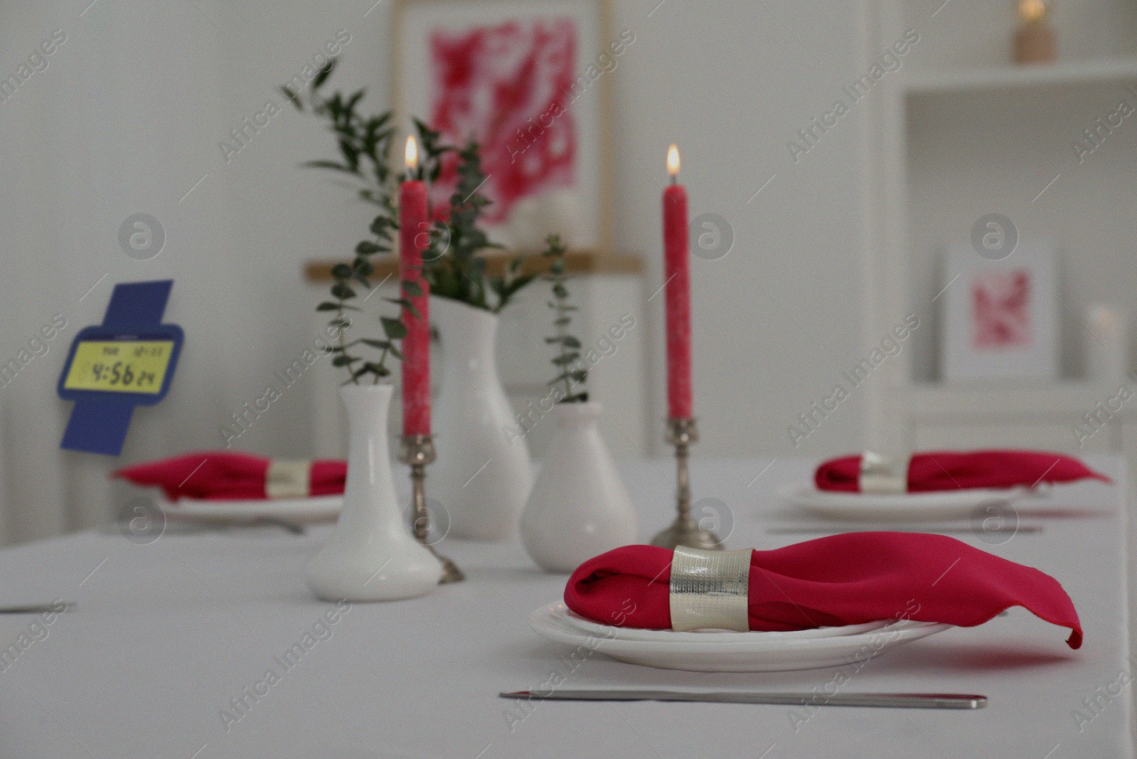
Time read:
4 h 56 min
